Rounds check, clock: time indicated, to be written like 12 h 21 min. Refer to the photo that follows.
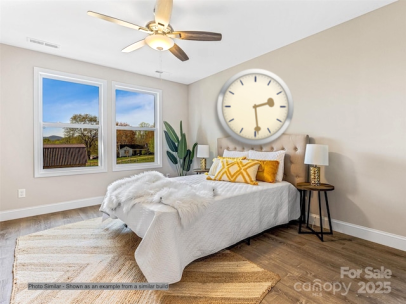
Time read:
2 h 29 min
